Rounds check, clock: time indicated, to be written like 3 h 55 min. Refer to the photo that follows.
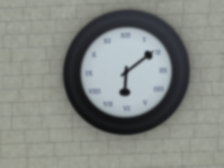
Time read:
6 h 09 min
